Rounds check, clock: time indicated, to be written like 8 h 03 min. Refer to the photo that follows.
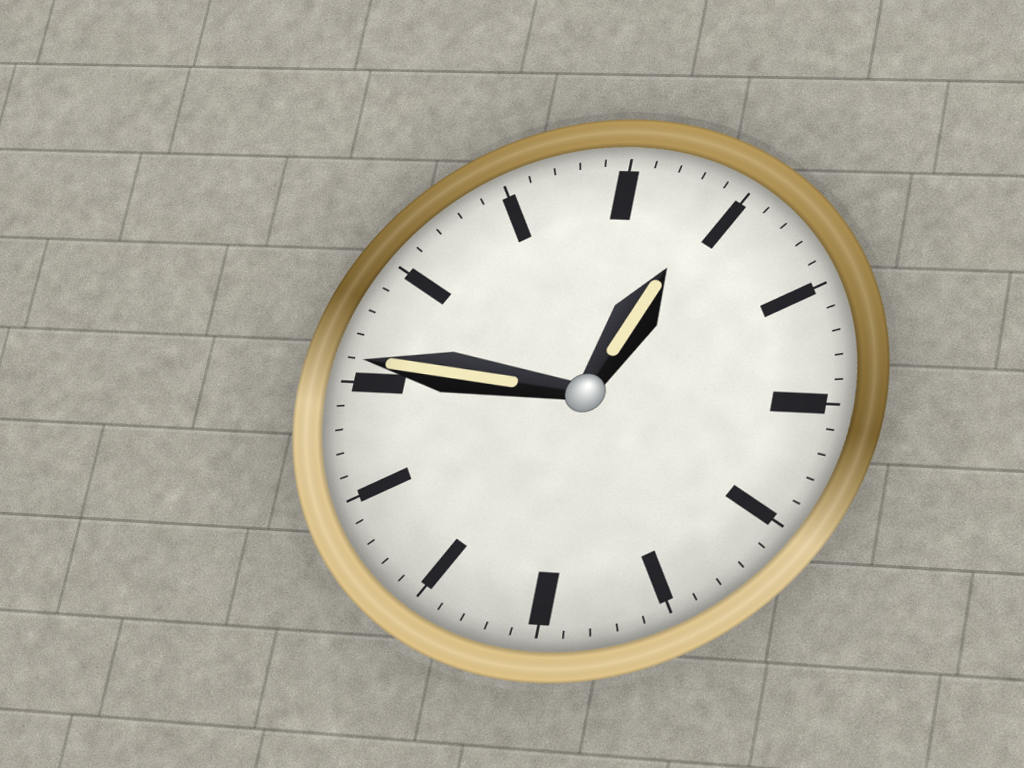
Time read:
12 h 46 min
